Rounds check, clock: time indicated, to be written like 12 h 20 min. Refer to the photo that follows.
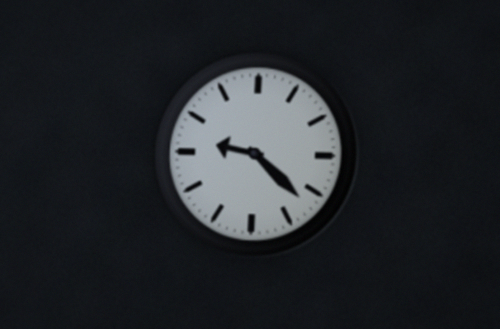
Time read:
9 h 22 min
